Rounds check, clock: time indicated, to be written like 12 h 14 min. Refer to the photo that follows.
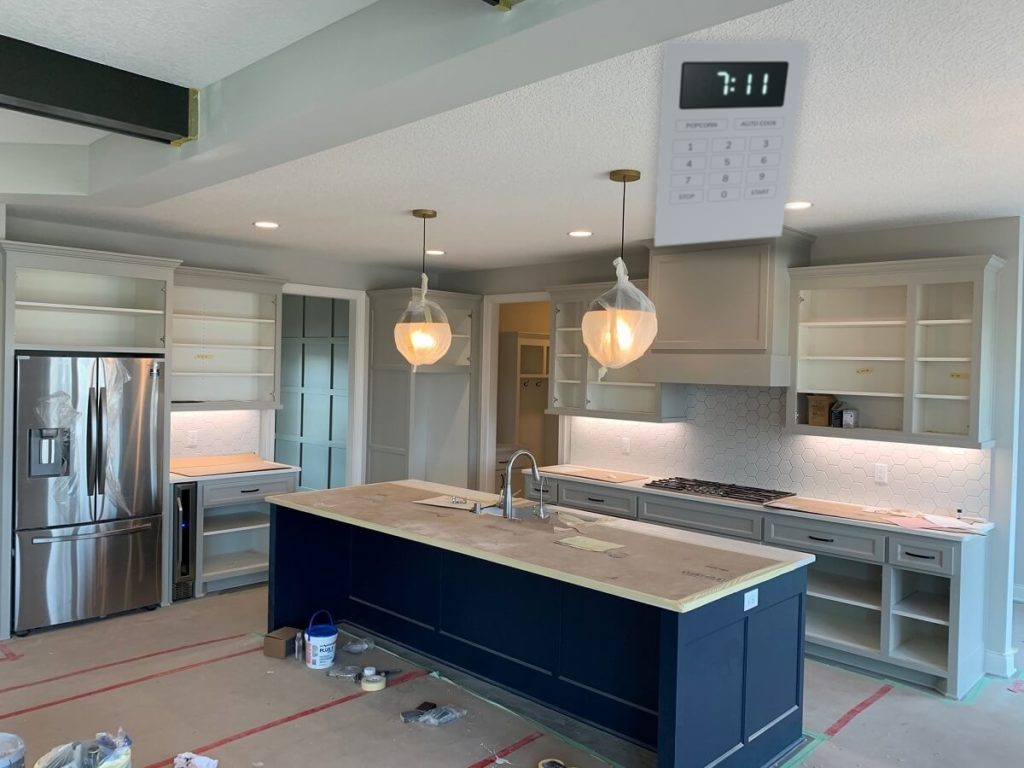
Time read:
7 h 11 min
